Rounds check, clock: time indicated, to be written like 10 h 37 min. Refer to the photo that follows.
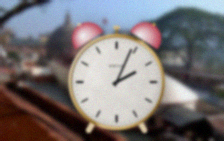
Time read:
2 h 04 min
